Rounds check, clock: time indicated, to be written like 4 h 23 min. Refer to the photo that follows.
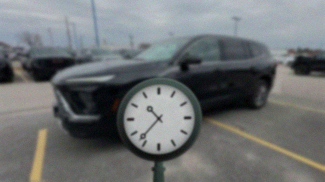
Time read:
10 h 37 min
